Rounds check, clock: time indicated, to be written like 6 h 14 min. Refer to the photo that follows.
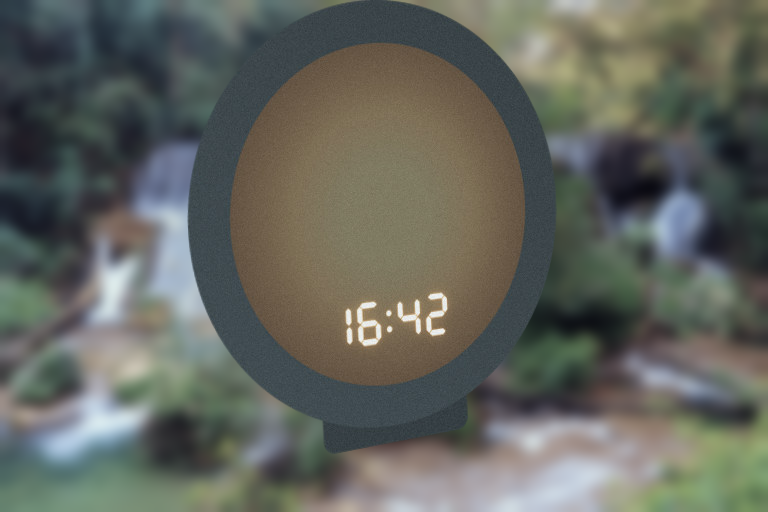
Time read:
16 h 42 min
